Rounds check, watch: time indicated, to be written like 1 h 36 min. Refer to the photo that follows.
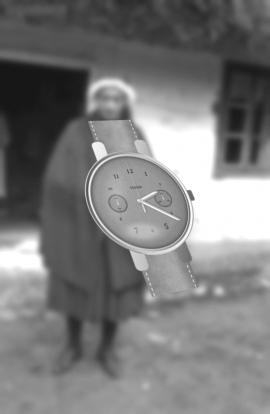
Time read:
2 h 21 min
